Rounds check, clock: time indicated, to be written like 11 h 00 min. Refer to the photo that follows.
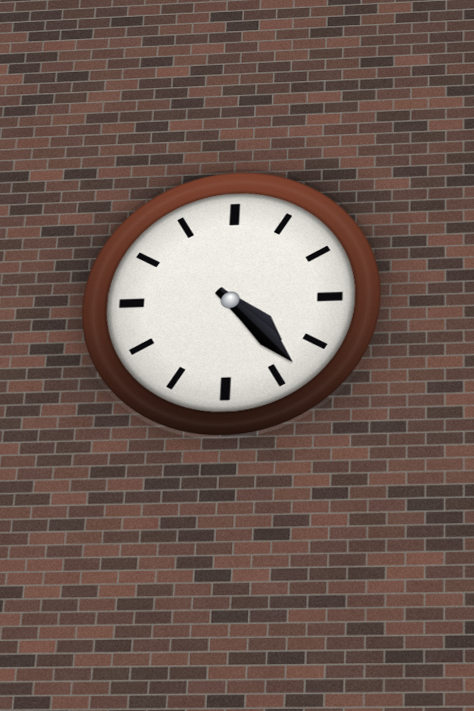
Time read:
4 h 23 min
